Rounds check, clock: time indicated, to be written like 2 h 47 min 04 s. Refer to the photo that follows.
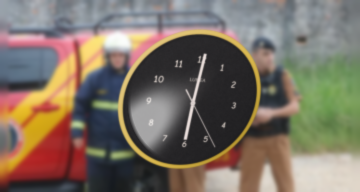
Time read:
6 h 00 min 24 s
